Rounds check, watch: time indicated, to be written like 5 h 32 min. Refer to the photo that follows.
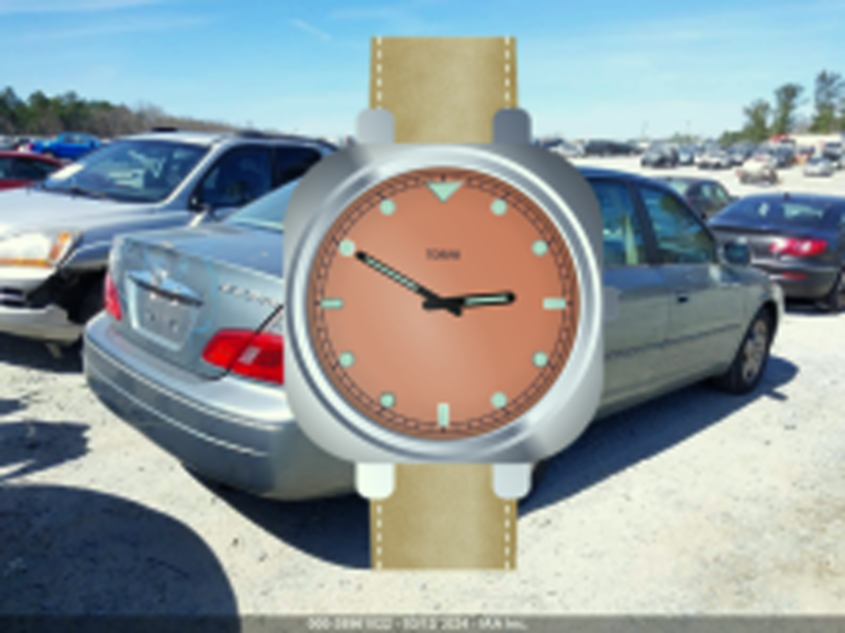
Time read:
2 h 50 min
